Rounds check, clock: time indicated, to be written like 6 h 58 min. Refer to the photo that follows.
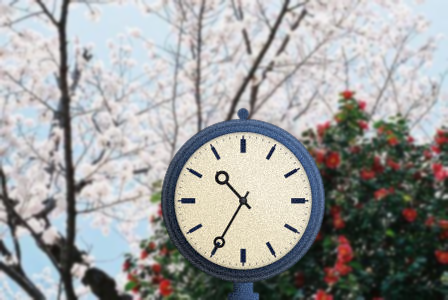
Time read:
10 h 35 min
